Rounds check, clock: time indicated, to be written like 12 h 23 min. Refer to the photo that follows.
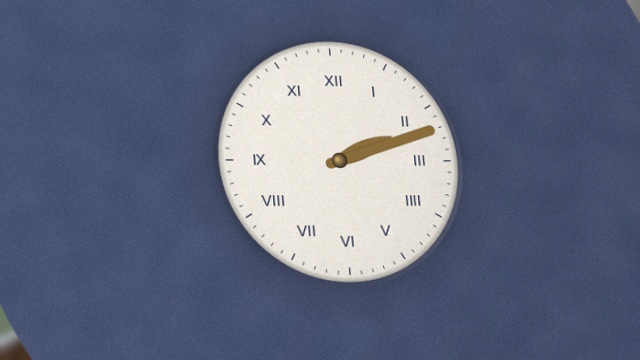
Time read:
2 h 12 min
